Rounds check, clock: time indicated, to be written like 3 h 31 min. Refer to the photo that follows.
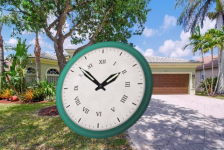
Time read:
1 h 52 min
